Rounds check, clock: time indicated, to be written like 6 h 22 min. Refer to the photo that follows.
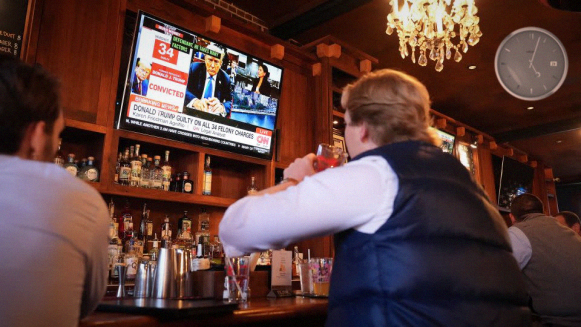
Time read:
5 h 03 min
